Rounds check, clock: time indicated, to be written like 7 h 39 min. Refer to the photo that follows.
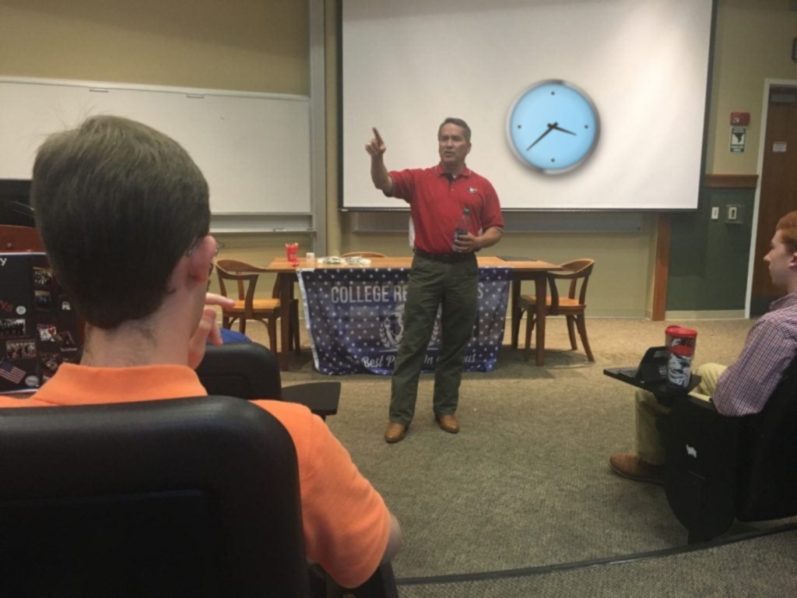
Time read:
3 h 38 min
